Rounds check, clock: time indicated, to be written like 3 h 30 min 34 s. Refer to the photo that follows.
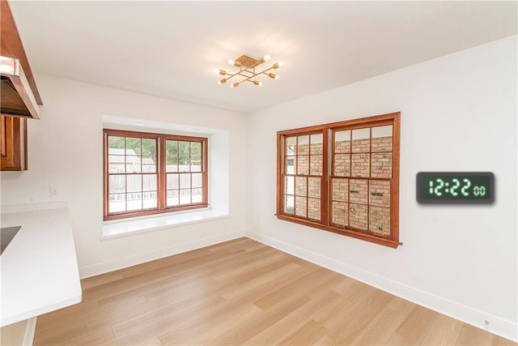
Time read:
12 h 22 min 00 s
